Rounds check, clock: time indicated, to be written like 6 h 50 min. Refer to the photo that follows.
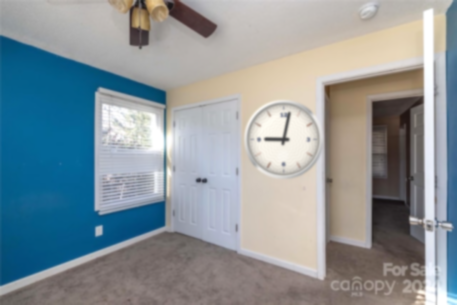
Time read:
9 h 02 min
